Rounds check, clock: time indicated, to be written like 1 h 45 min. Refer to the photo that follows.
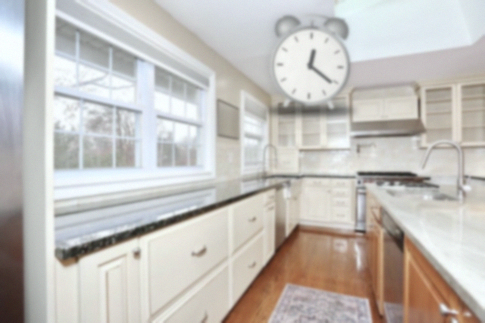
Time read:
12 h 21 min
